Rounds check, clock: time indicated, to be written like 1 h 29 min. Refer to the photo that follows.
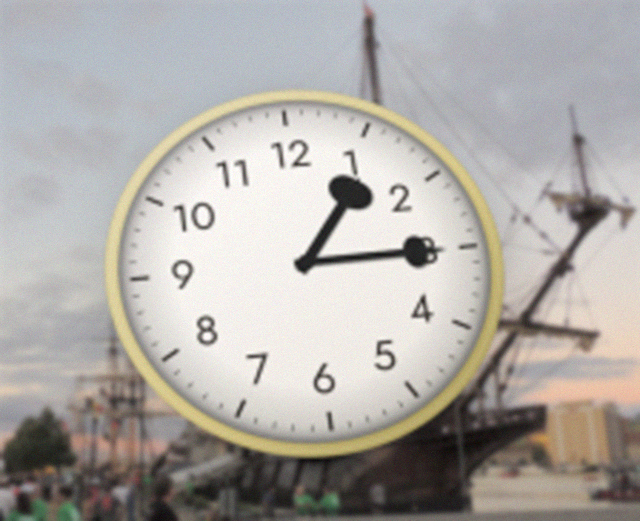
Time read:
1 h 15 min
